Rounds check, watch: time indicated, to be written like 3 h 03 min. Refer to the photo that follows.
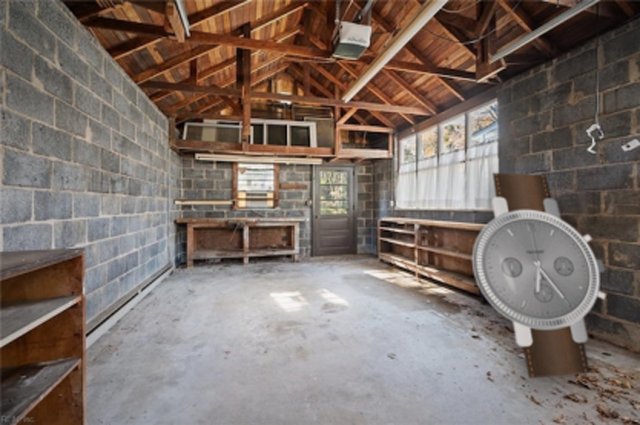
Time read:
6 h 25 min
